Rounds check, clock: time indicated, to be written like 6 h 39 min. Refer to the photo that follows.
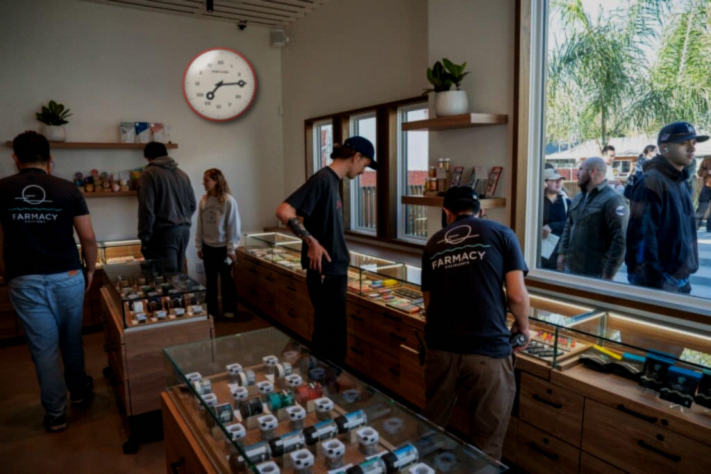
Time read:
7 h 14 min
